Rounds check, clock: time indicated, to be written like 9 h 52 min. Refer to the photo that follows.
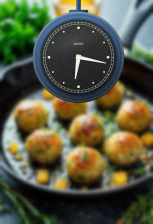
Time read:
6 h 17 min
